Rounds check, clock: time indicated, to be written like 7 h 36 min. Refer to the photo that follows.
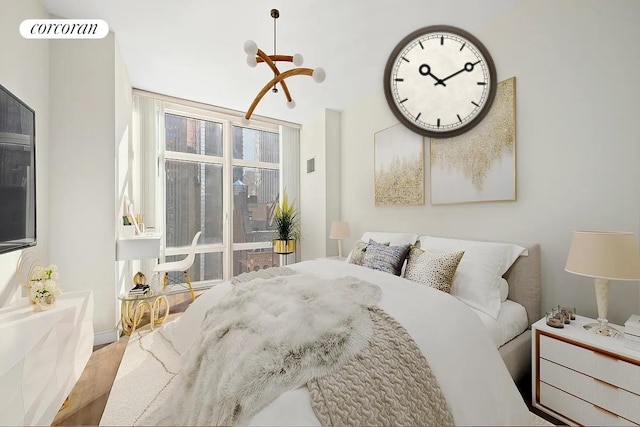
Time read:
10 h 10 min
